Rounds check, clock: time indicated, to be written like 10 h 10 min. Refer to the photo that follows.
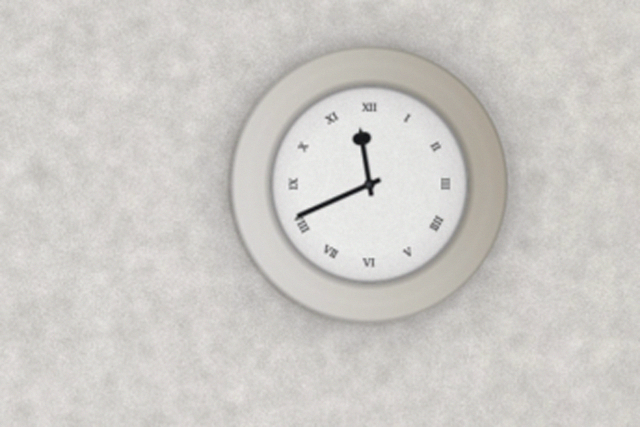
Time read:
11 h 41 min
